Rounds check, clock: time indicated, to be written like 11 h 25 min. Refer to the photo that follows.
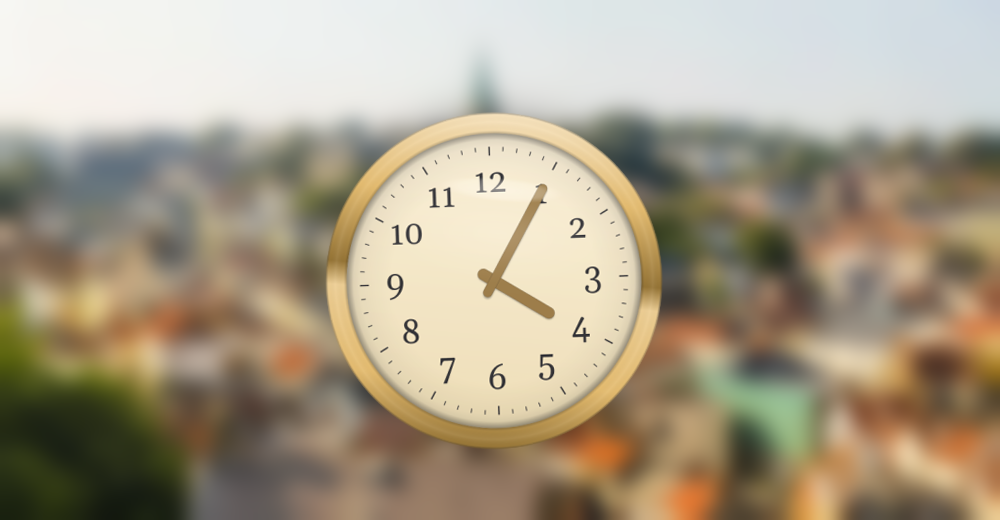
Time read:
4 h 05 min
